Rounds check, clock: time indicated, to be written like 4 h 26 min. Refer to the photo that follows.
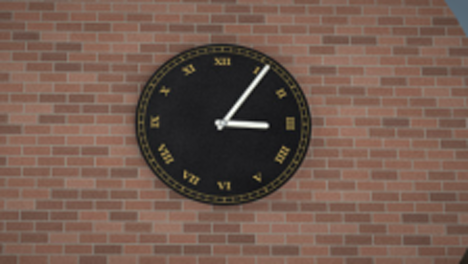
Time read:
3 h 06 min
